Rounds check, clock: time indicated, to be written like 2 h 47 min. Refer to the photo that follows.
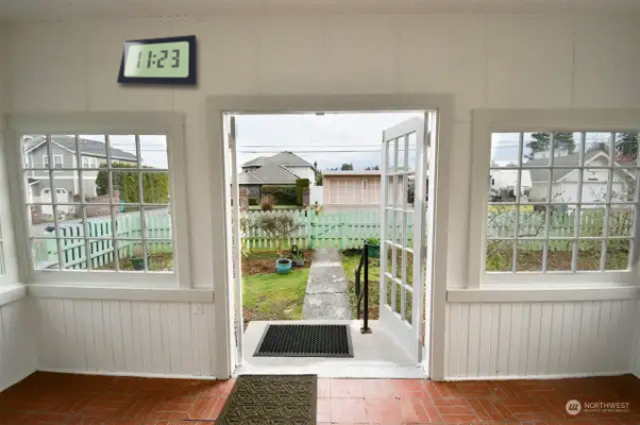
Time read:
11 h 23 min
